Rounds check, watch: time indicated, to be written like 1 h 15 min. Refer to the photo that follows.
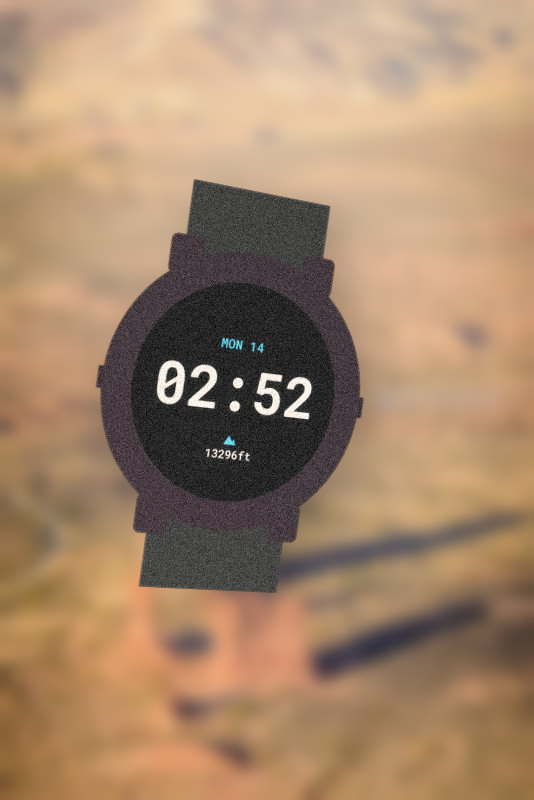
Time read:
2 h 52 min
